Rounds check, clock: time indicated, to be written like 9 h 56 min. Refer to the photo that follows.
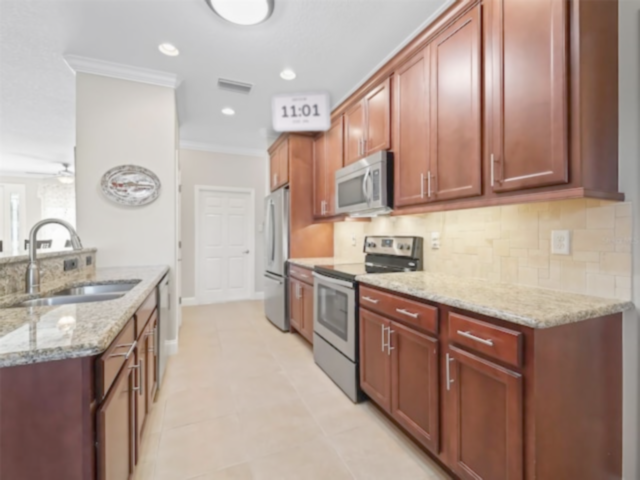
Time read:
11 h 01 min
